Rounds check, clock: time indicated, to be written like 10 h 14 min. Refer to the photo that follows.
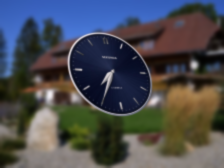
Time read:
7 h 35 min
